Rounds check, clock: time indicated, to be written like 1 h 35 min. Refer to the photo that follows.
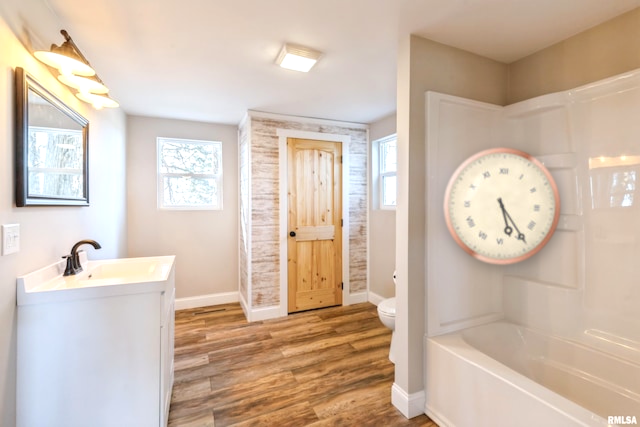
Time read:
5 h 24 min
